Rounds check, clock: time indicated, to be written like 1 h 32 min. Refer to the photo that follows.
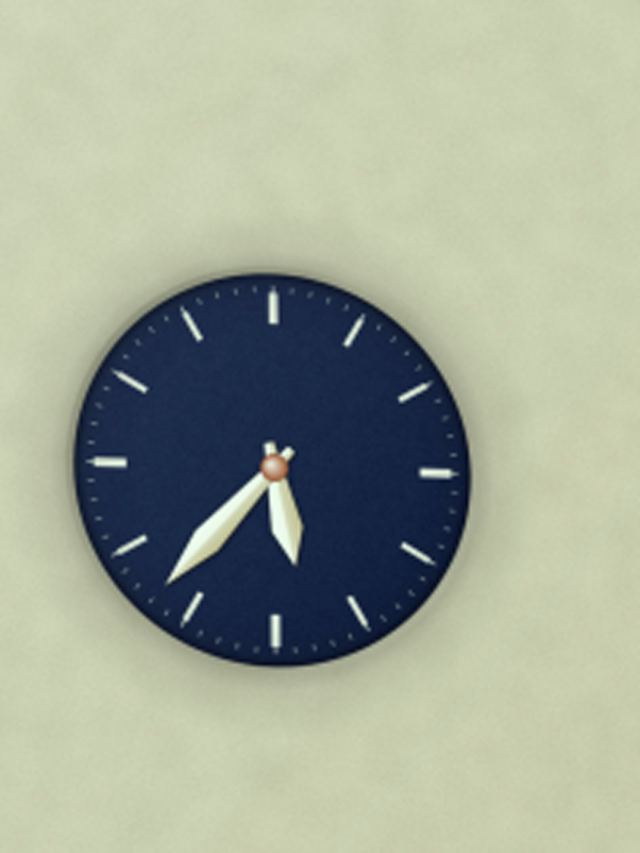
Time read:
5 h 37 min
